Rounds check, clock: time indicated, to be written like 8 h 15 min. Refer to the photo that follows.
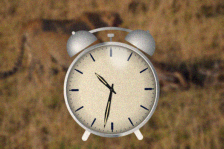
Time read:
10 h 32 min
